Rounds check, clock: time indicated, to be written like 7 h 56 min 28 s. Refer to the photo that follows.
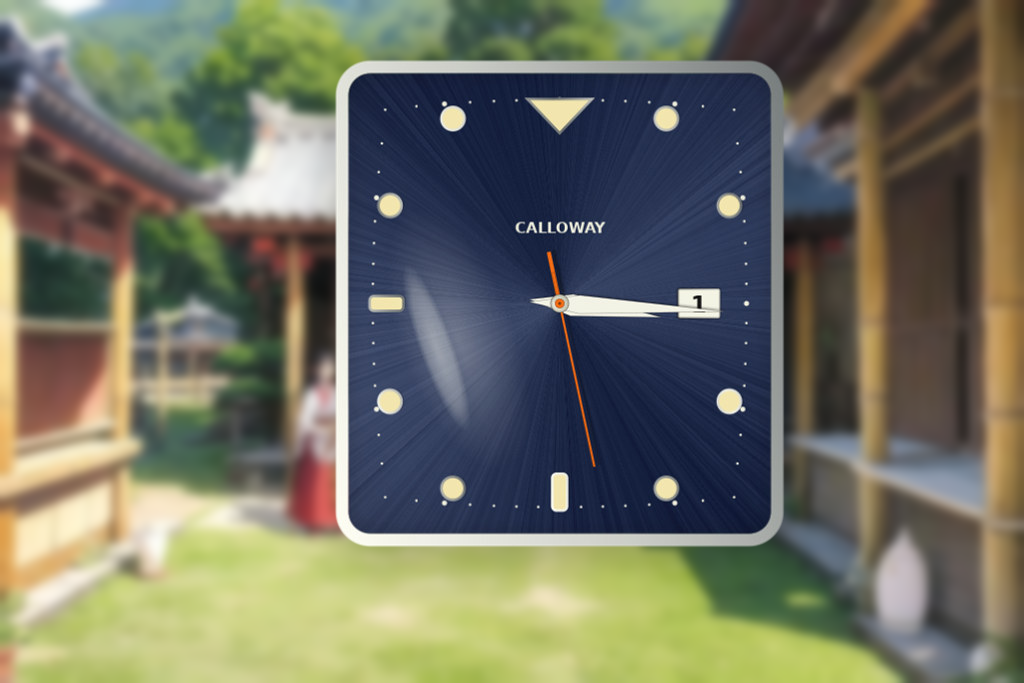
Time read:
3 h 15 min 28 s
